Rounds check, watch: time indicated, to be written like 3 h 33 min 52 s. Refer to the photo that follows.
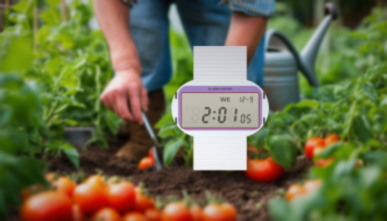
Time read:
2 h 01 min 05 s
